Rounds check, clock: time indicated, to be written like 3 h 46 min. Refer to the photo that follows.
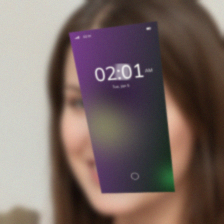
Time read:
2 h 01 min
